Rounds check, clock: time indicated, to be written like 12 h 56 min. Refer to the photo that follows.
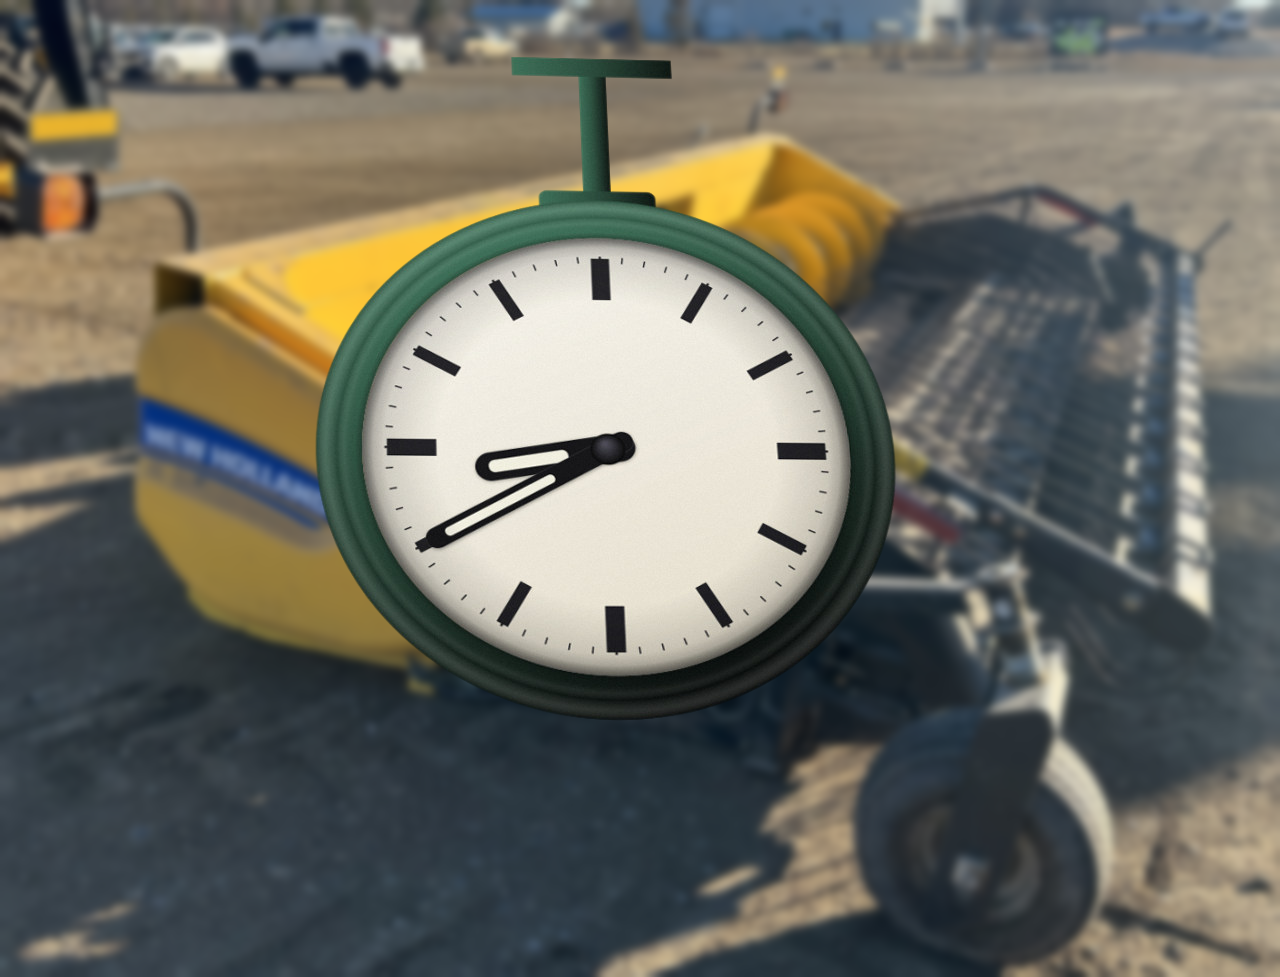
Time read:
8 h 40 min
